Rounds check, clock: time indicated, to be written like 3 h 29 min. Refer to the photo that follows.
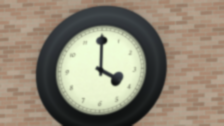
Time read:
4 h 00 min
